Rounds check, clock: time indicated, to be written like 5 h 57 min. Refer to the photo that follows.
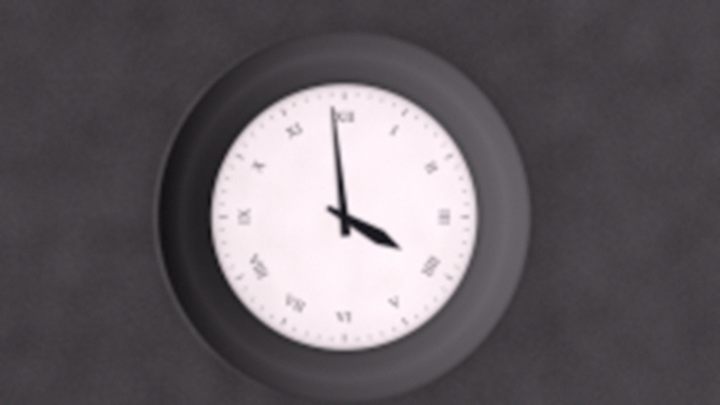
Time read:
3 h 59 min
